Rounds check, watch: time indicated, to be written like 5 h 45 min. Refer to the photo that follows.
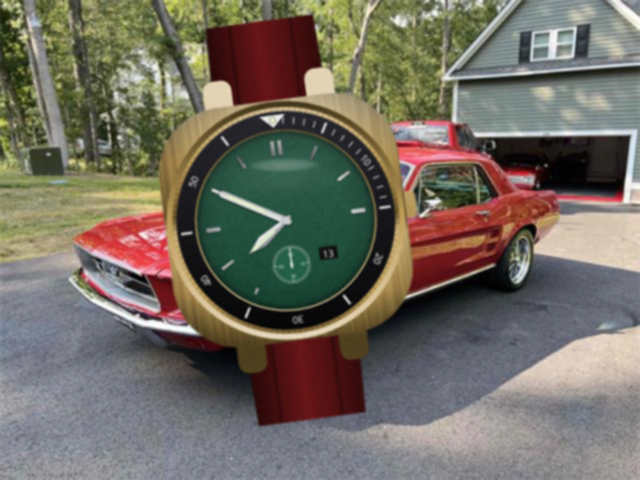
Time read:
7 h 50 min
